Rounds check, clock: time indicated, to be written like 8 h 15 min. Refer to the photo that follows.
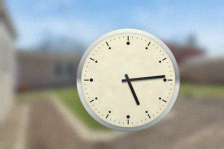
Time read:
5 h 14 min
